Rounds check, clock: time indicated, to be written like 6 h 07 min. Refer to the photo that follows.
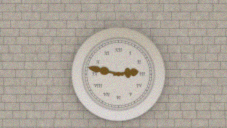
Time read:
2 h 47 min
